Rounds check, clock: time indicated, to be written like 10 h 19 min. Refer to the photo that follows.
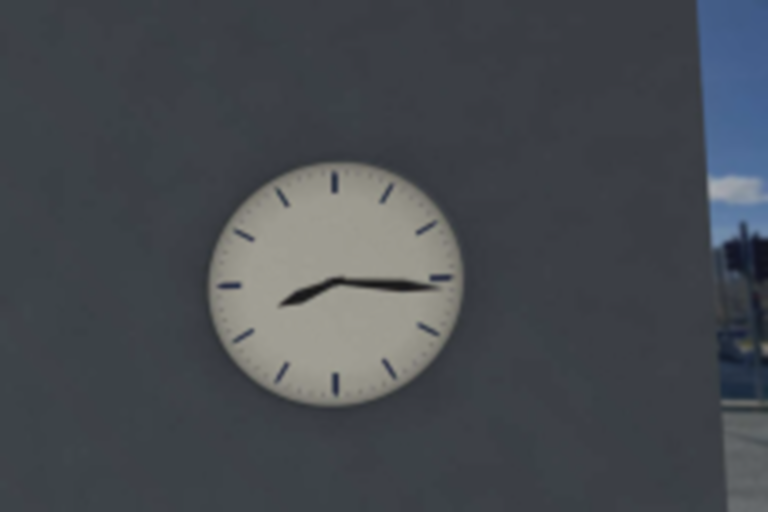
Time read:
8 h 16 min
